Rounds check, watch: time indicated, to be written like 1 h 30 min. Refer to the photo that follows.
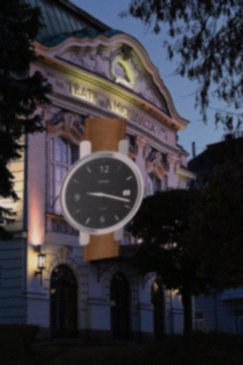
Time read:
9 h 18 min
